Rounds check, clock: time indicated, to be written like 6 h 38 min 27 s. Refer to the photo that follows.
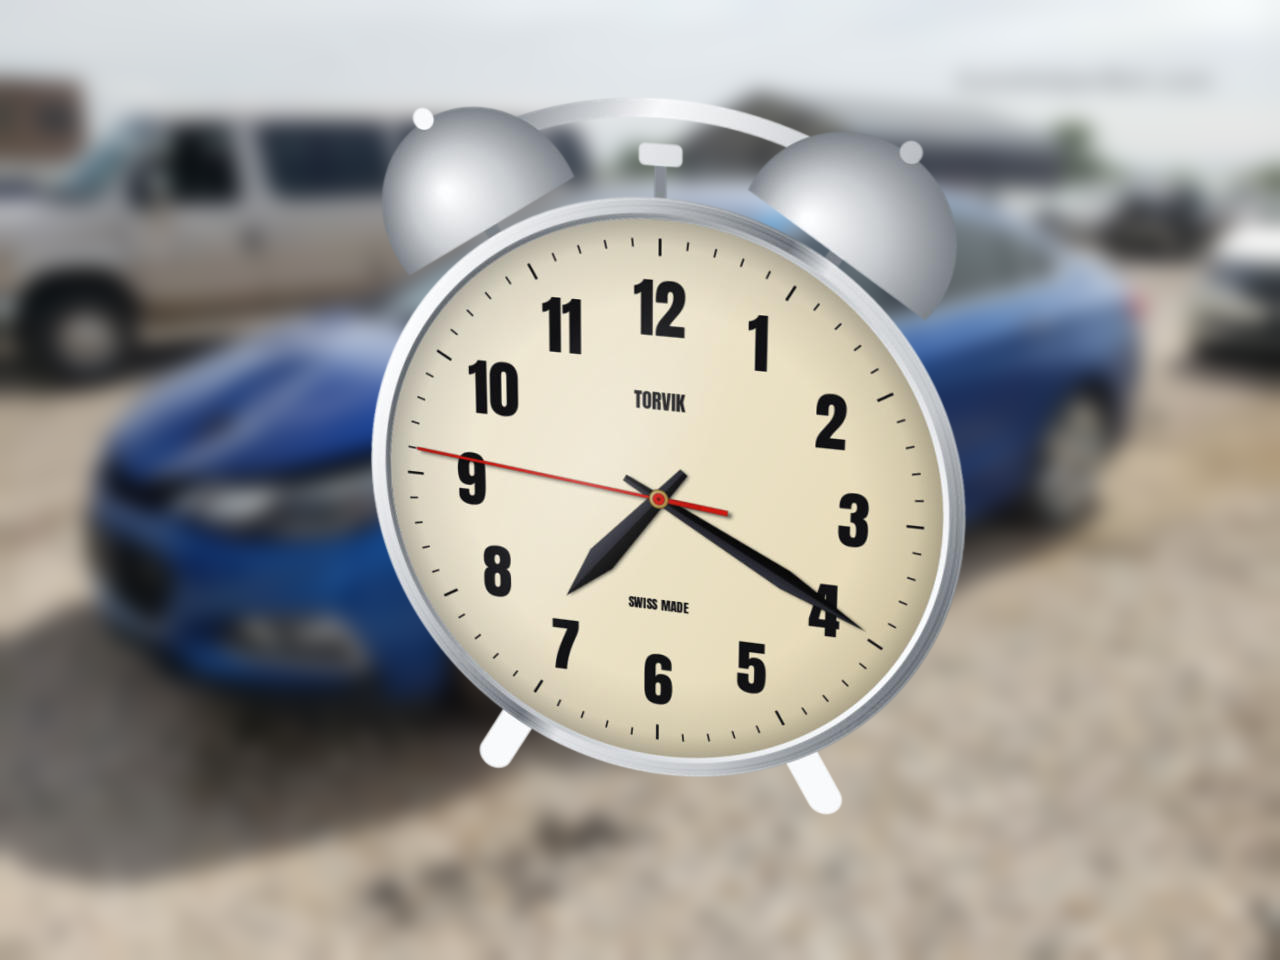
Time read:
7 h 19 min 46 s
